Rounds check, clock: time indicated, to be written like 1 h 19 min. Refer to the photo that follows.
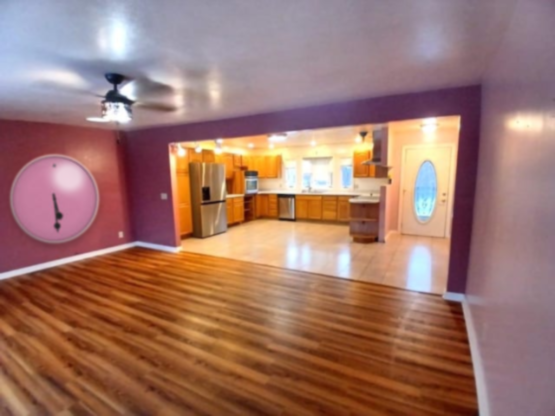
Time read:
5 h 29 min
